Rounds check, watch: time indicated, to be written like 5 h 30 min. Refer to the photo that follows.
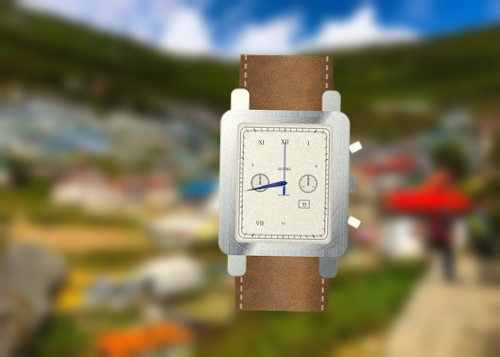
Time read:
8 h 43 min
